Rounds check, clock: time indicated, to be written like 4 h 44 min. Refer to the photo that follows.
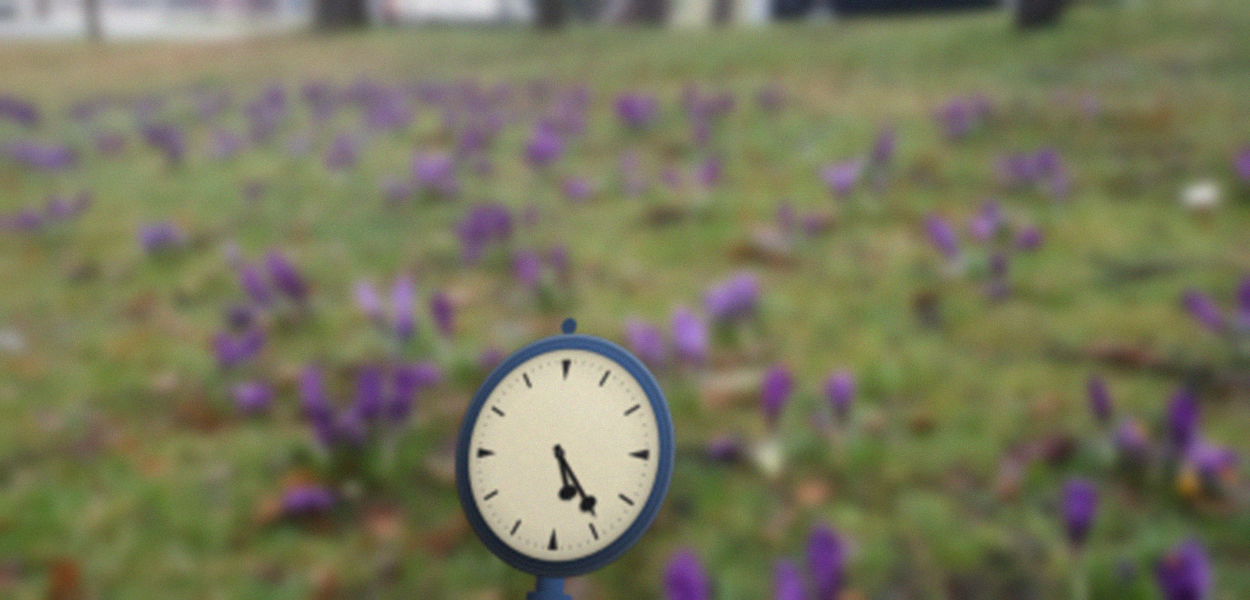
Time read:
5 h 24 min
